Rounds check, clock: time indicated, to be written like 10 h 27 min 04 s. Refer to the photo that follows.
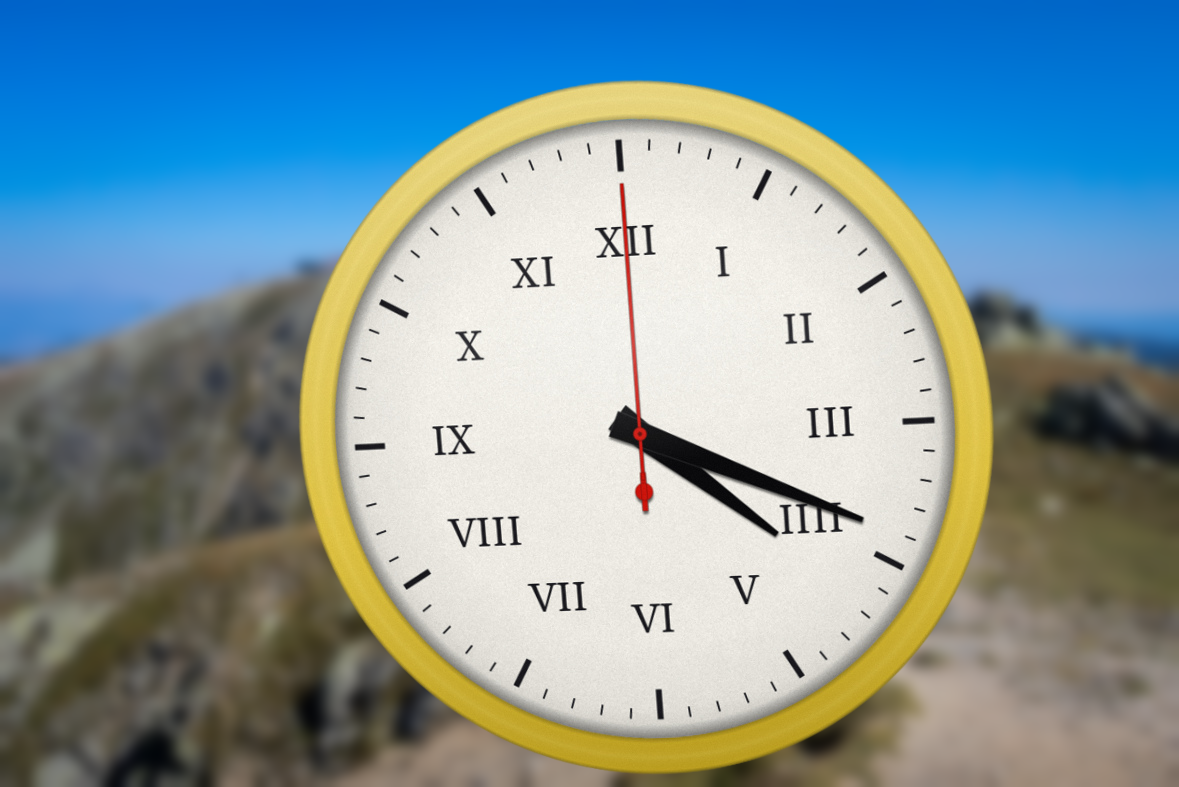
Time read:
4 h 19 min 00 s
